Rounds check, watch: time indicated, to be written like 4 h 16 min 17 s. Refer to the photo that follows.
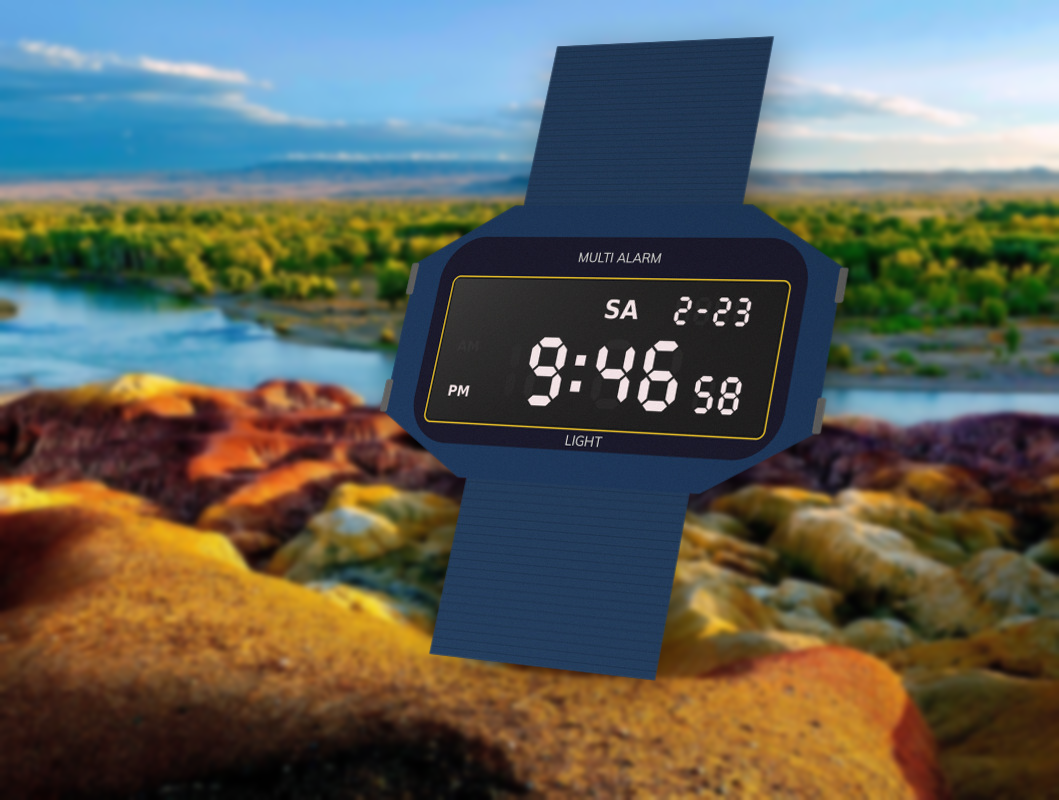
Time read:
9 h 46 min 58 s
